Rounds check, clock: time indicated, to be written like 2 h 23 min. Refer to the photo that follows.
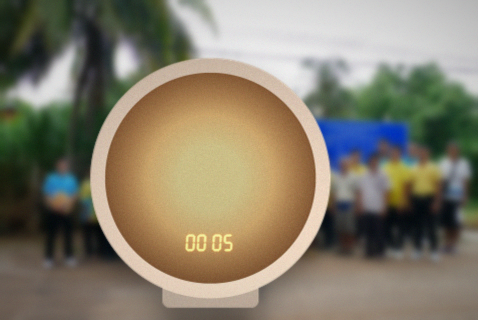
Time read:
0 h 05 min
